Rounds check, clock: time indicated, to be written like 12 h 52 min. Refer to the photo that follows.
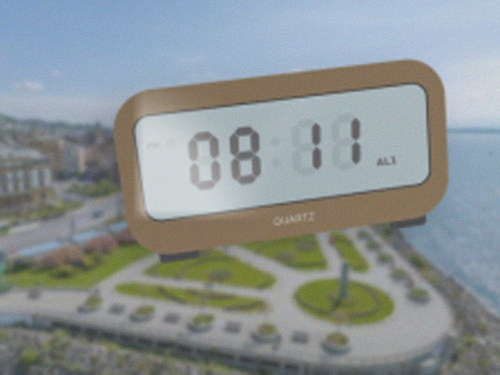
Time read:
8 h 11 min
